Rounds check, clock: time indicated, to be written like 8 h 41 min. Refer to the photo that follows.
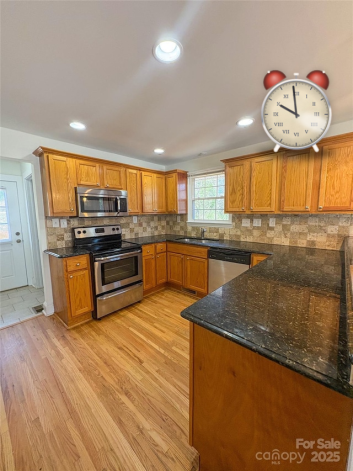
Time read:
9 h 59 min
